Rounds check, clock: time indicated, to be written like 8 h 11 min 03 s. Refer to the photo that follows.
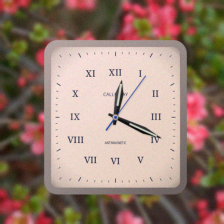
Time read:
12 h 19 min 06 s
